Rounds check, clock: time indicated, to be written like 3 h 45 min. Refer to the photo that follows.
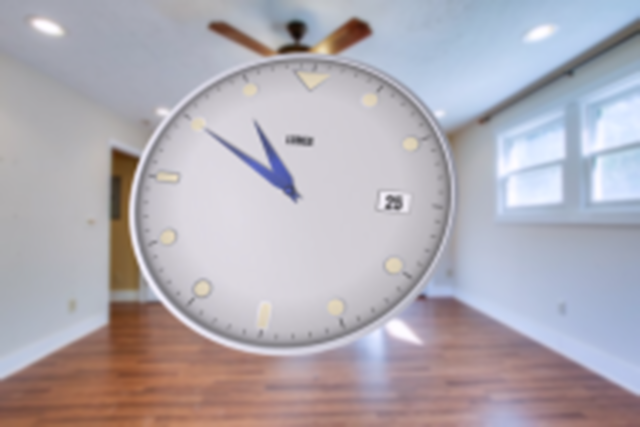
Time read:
10 h 50 min
